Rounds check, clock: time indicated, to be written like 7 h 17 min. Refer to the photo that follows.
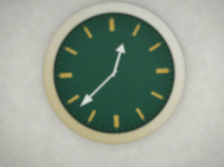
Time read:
12 h 38 min
